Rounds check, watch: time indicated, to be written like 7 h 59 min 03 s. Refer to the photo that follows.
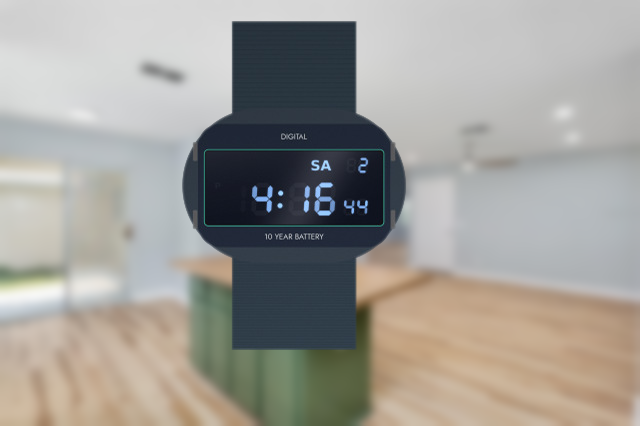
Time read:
4 h 16 min 44 s
